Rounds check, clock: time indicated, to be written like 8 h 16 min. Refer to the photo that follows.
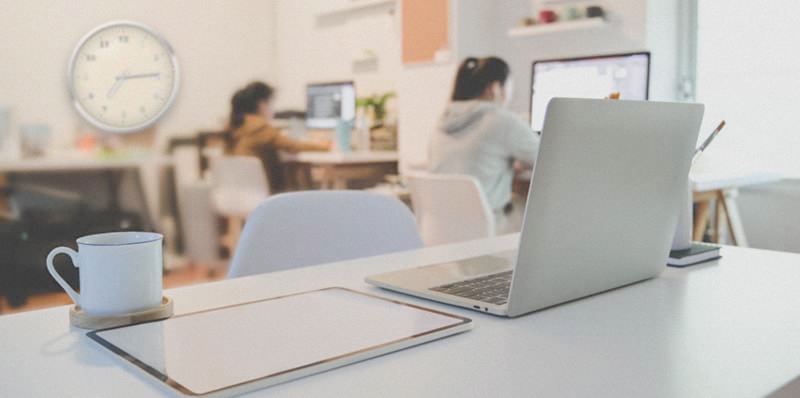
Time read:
7 h 14 min
